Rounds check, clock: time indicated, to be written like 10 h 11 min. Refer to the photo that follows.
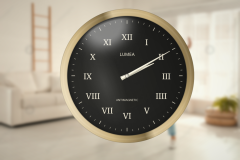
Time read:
2 h 10 min
